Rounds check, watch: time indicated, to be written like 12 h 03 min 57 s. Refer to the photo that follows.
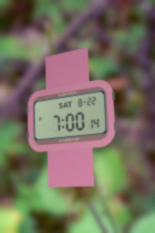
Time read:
7 h 00 min 14 s
